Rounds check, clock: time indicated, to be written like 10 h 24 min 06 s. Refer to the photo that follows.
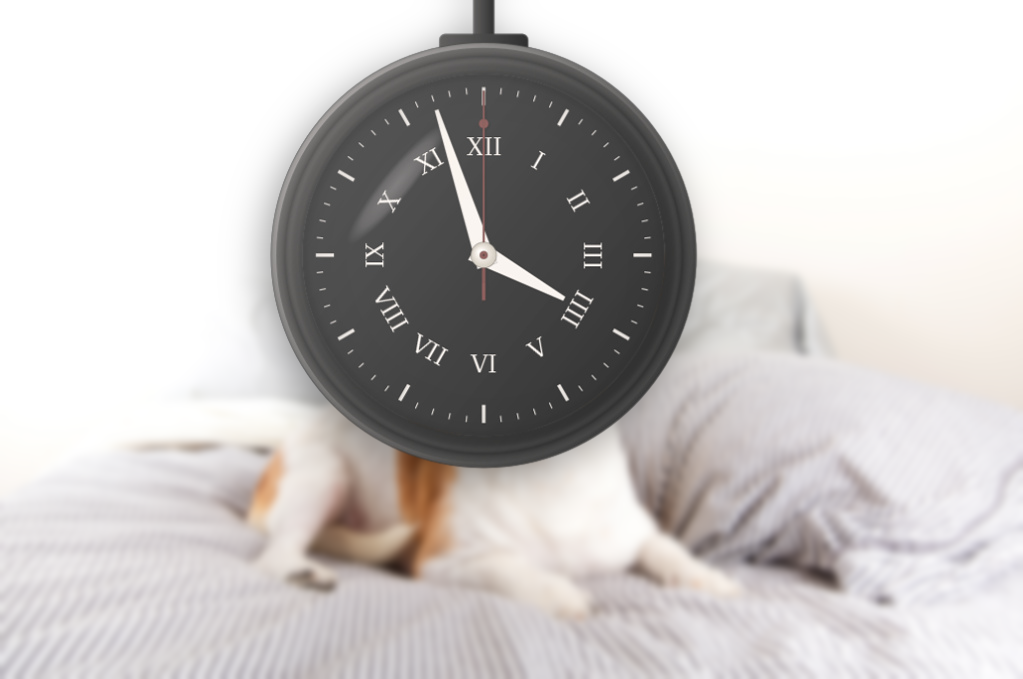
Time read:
3 h 57 min 00 s
